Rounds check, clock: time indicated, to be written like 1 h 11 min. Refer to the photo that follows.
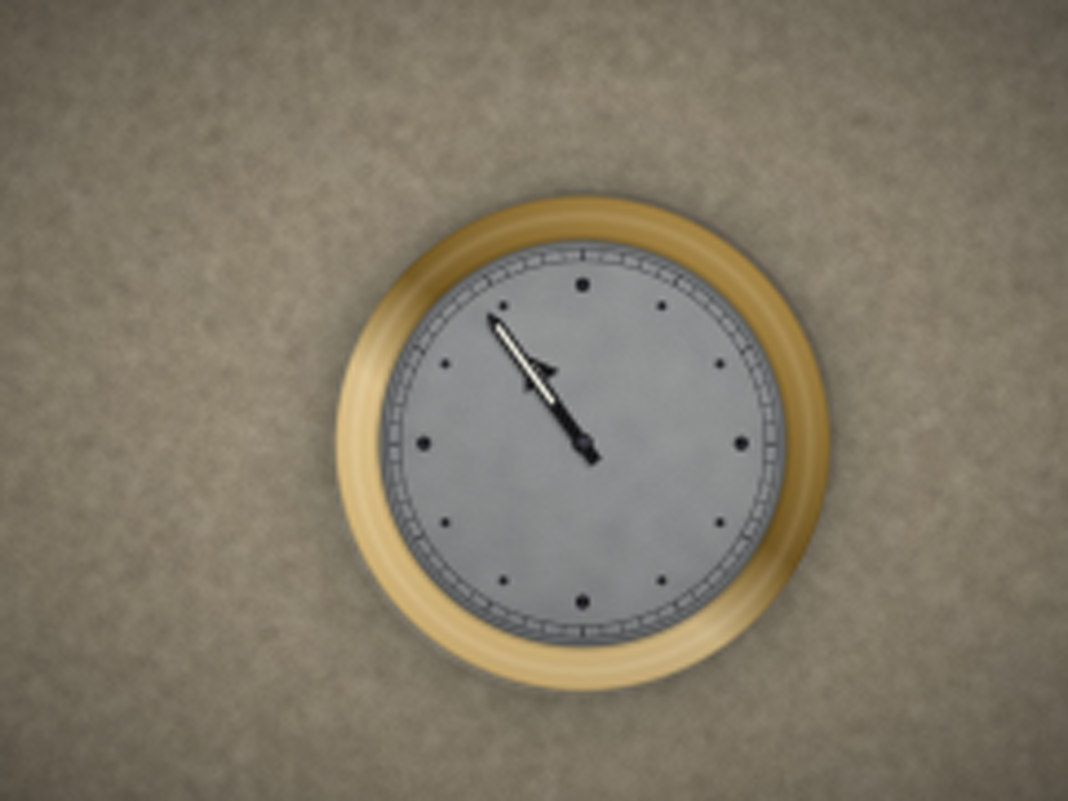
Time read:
10 h 54 min
